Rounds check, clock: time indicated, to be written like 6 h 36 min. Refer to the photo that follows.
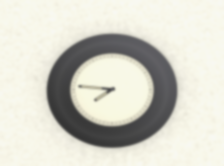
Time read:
7 h 46 min
